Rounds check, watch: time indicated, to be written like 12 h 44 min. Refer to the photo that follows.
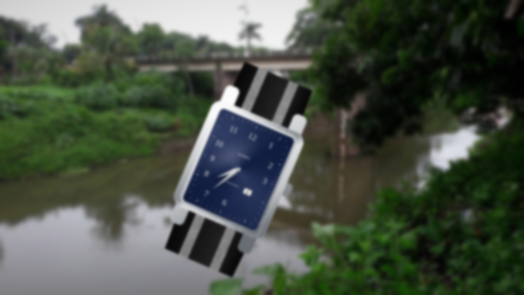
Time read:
7 h 35 min
